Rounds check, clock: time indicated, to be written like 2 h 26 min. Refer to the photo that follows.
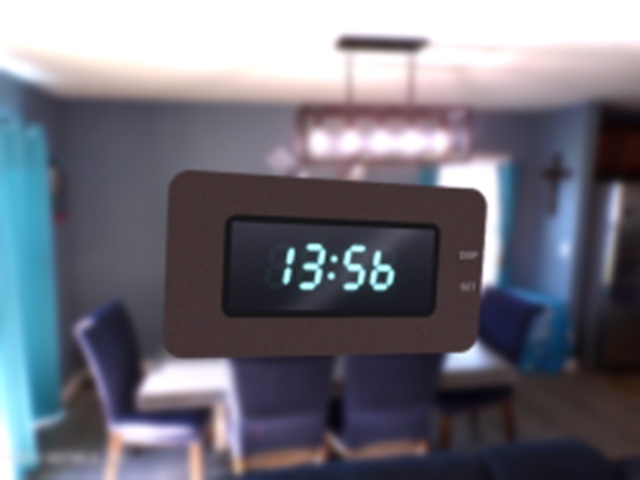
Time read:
13 h 56 min
